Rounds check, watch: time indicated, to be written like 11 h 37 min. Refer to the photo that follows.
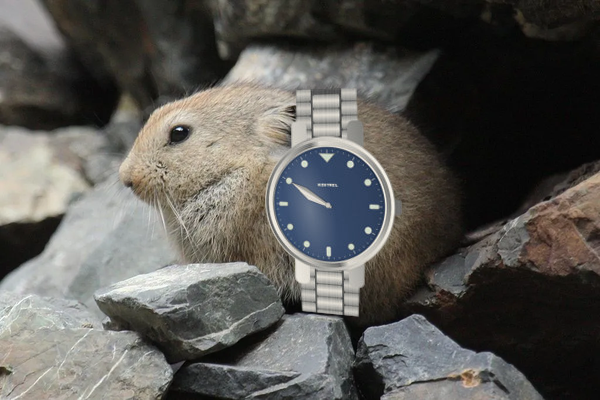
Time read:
9 h 50 min
